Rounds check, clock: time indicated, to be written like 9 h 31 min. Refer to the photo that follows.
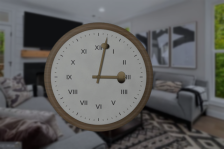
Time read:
3 h 02 min
